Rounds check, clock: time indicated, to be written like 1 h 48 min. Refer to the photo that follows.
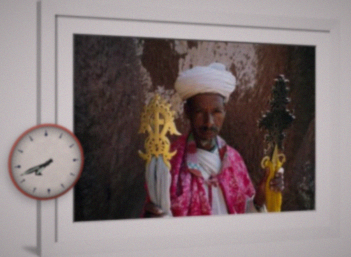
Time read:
7 h 42 min
